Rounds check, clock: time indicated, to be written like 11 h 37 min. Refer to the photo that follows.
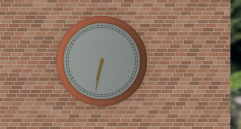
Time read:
6 h 32 min
